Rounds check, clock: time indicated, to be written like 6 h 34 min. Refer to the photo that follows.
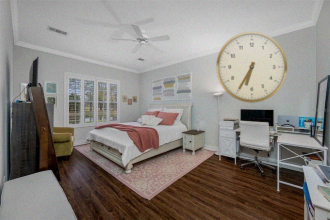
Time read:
6 h 35 min
